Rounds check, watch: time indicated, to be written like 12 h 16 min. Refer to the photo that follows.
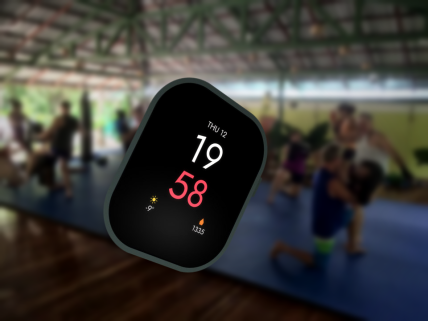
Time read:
19 h 58 min
